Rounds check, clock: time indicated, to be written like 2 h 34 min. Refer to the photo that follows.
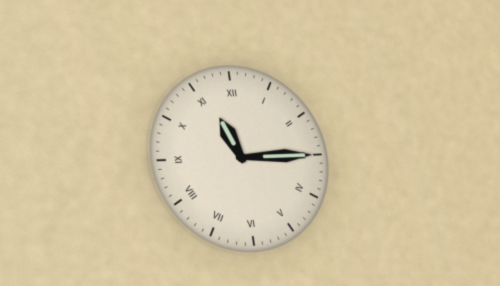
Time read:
11 h 15 min
